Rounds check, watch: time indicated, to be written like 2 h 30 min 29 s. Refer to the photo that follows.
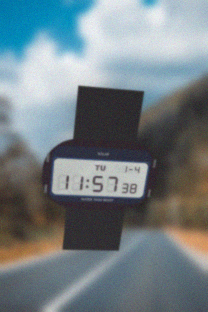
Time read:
11 h 57 min 38 s
